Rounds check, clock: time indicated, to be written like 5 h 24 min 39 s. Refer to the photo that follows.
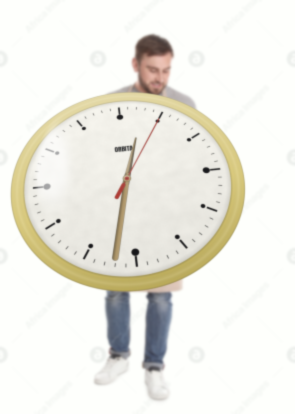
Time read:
12 h 32 min 05 s
